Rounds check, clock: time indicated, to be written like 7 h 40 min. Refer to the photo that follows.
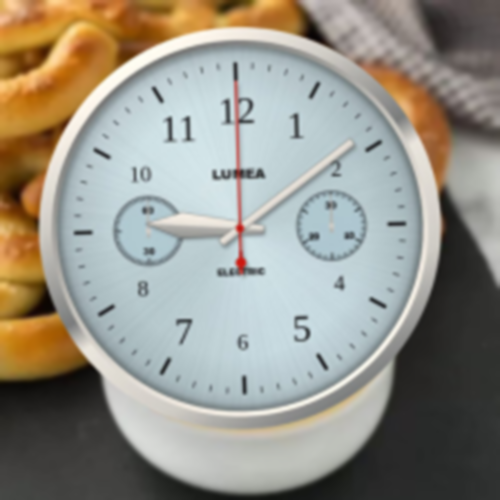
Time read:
9 h 09 min
